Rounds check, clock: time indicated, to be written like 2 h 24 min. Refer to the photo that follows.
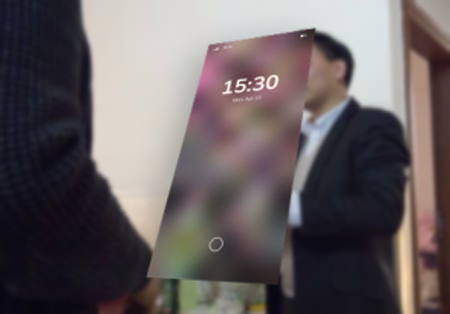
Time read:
15 h 30 min
